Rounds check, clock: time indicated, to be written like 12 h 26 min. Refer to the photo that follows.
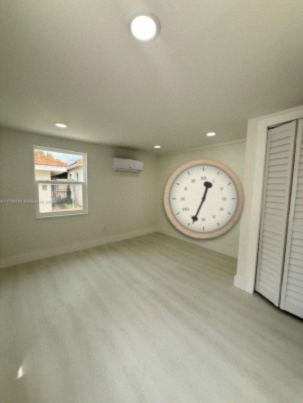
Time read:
12 h 34 min
